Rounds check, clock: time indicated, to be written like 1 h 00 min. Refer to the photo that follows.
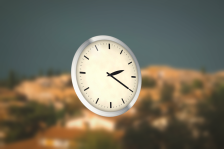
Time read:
2 h 20 min
